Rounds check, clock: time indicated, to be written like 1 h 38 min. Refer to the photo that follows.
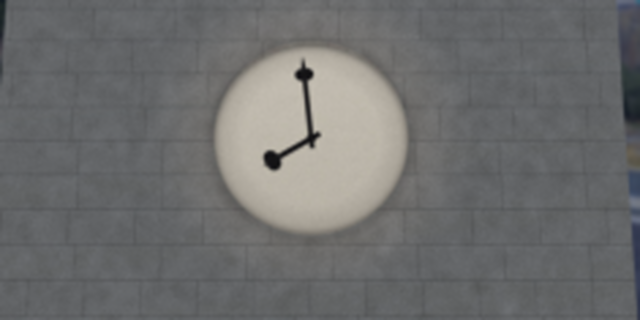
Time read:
7 h 59 min
